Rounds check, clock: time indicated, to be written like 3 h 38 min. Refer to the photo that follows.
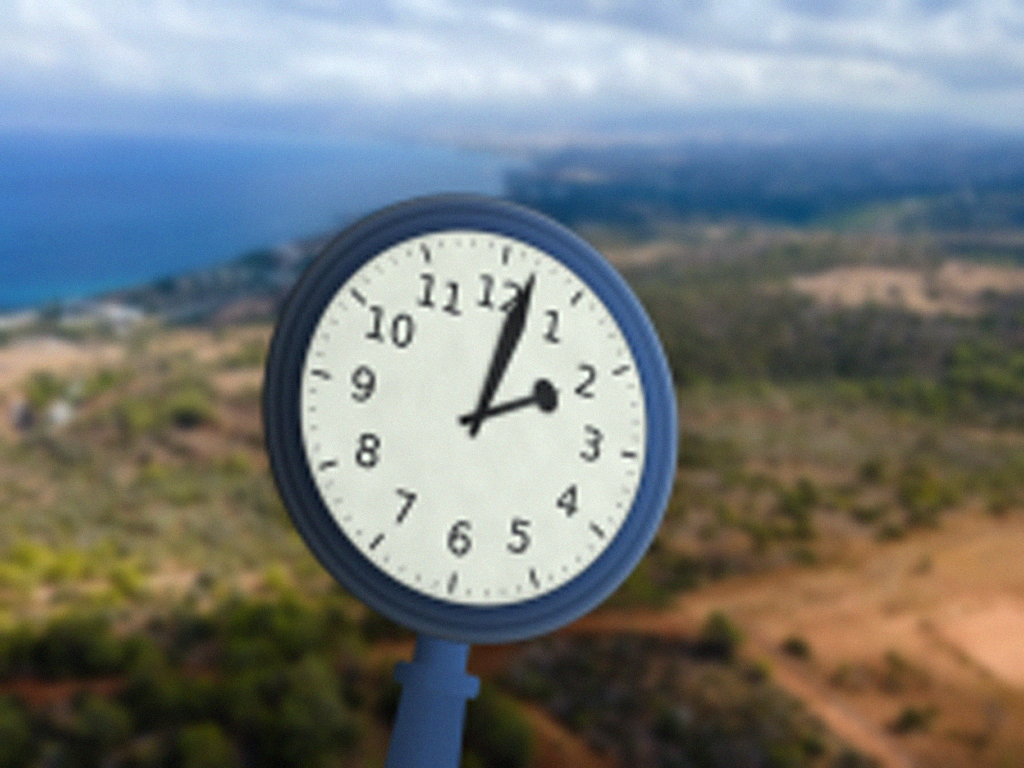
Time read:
2 h 02 min
